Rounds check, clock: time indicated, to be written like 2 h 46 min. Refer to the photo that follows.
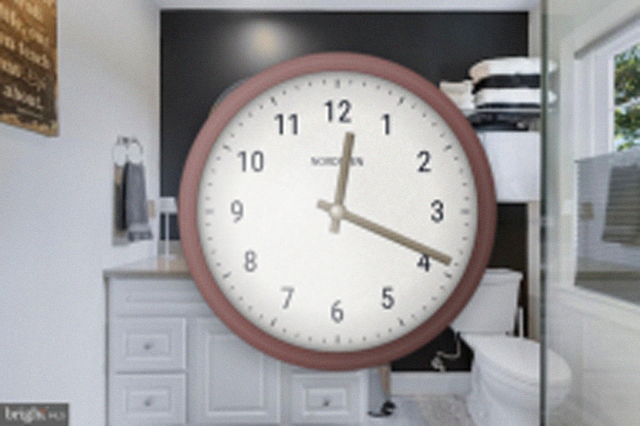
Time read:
12 h 19 min
